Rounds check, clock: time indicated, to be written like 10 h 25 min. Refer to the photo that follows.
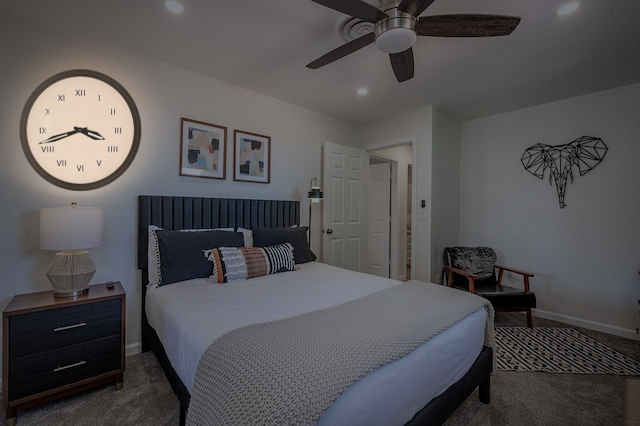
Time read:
3 h 42 min
